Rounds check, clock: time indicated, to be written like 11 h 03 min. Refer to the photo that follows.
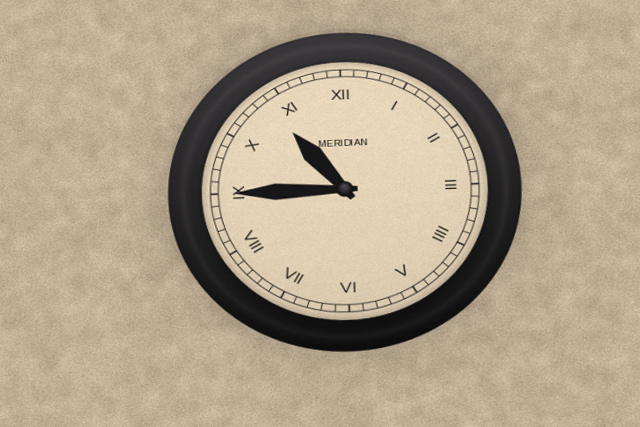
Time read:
10 h 45 min
